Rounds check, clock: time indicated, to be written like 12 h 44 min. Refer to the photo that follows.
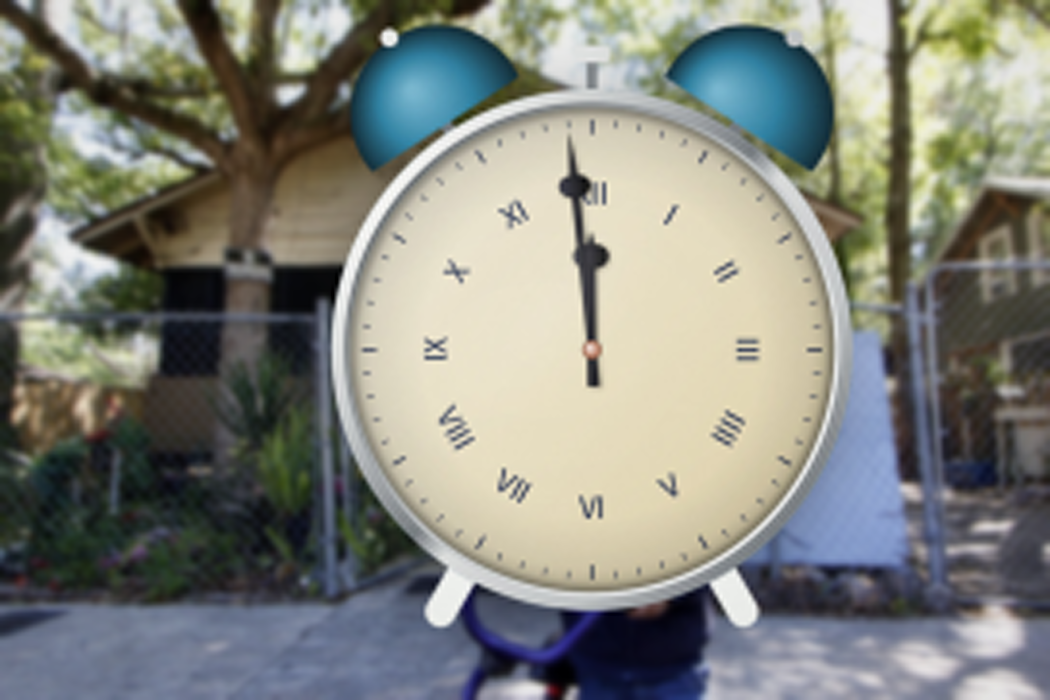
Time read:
11 h 59 min
